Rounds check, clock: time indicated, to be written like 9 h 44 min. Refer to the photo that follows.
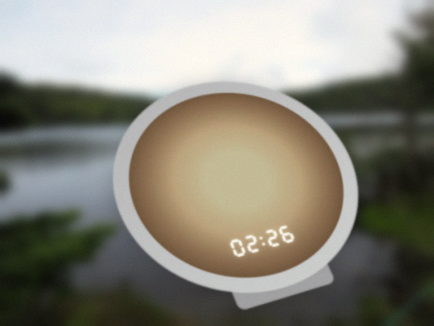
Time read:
2 h 26 min
